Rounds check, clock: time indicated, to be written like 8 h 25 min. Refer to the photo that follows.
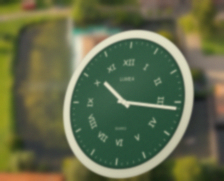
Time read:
10 h 16 min
